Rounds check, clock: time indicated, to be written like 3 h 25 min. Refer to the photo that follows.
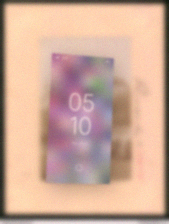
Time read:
5 h 10 min
